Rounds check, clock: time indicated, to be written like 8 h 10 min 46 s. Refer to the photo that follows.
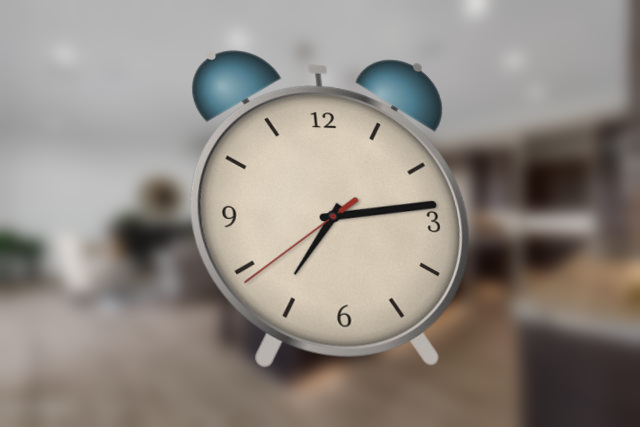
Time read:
7 h 13 min 39 s
